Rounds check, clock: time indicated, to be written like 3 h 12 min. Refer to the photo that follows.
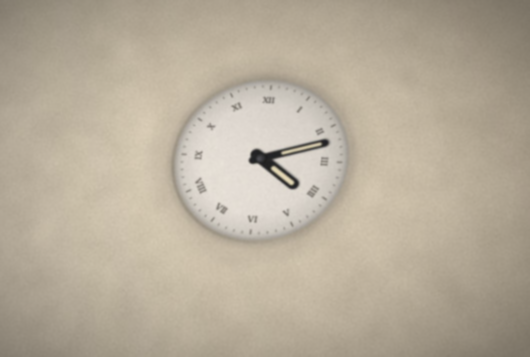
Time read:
4 h 12 min
